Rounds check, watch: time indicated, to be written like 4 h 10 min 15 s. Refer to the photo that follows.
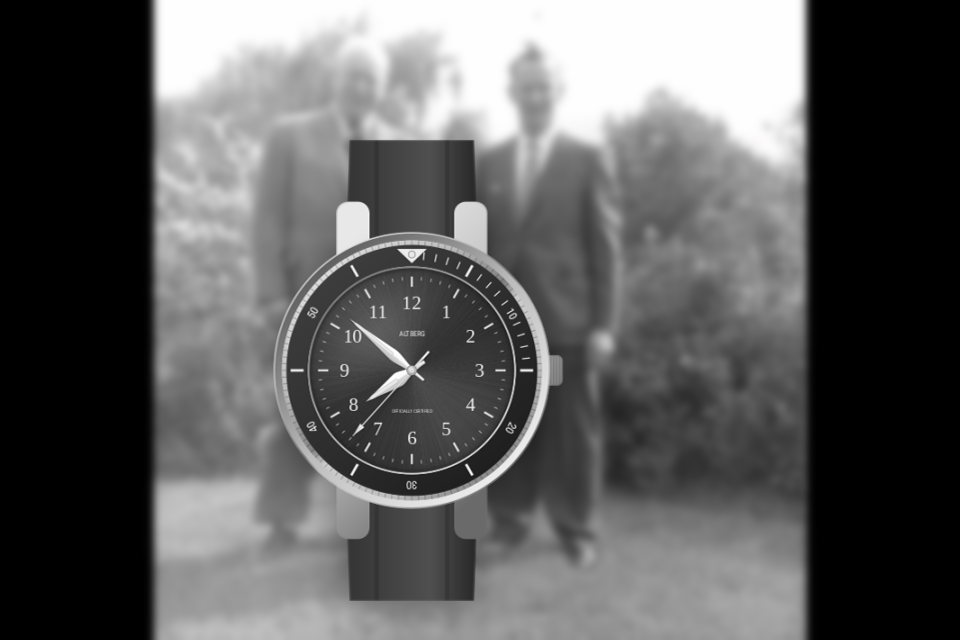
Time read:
7 h 51 min 37 s
